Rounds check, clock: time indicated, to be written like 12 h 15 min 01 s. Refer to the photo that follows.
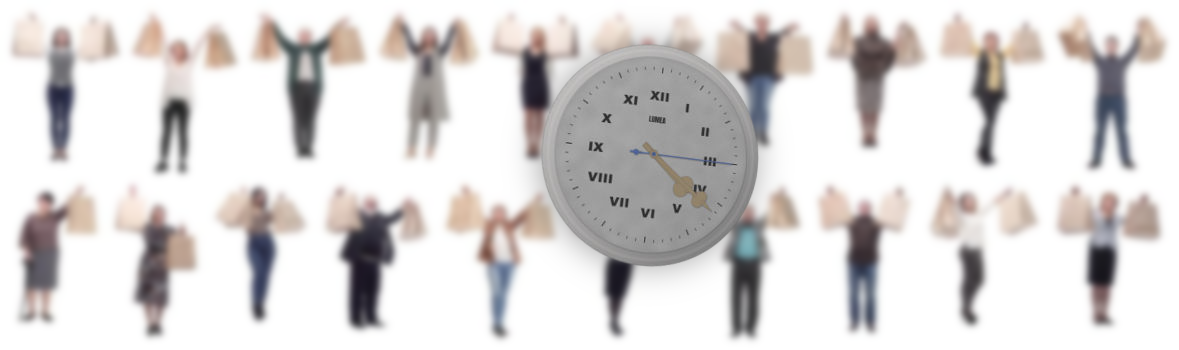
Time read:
4 h 21 min 15 s
